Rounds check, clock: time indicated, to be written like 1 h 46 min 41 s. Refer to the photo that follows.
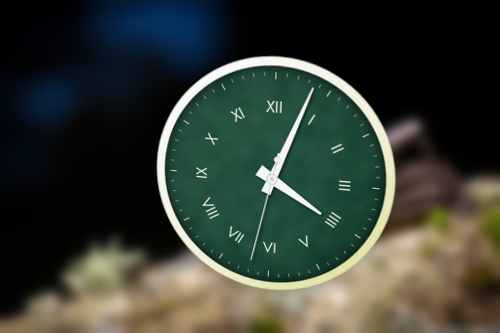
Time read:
4 h 03 min 32 s
